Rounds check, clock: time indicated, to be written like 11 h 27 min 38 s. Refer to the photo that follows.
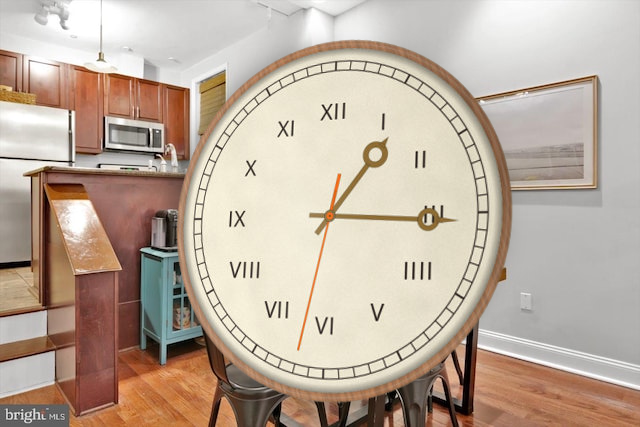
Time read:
1 h 15 min 32 s
